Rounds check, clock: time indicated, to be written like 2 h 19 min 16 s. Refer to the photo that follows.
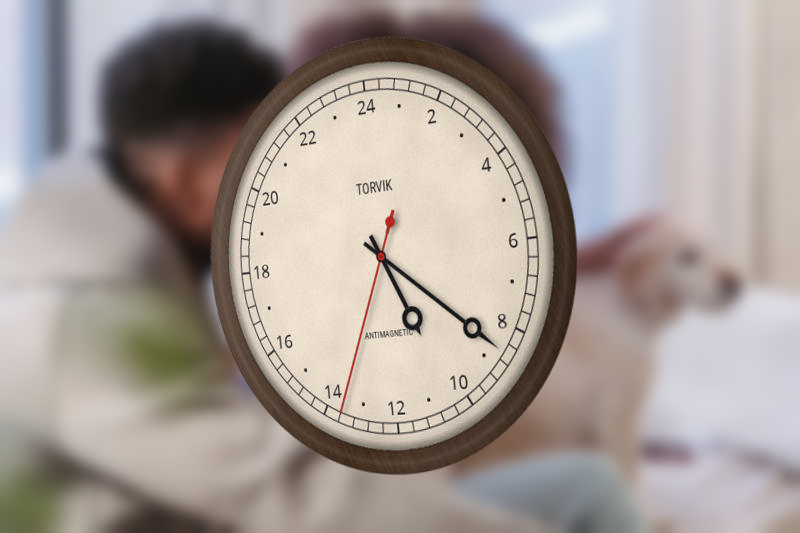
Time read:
10 h 21 min 34 s
